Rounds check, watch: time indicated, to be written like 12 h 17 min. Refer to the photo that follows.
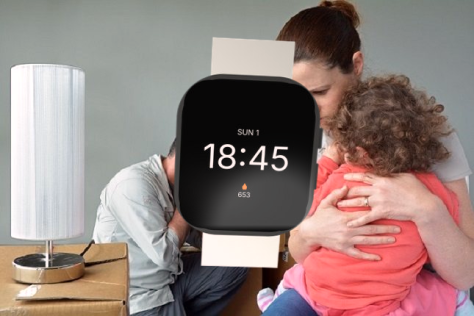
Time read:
18 h 45 min
